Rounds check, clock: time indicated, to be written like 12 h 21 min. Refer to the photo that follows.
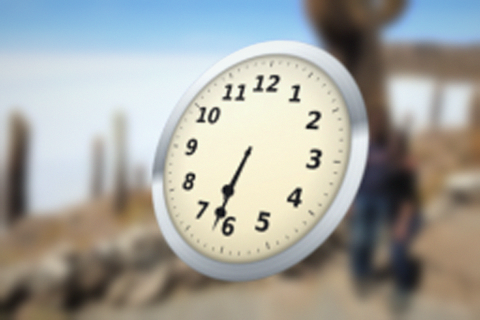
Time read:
6 h 32 min
